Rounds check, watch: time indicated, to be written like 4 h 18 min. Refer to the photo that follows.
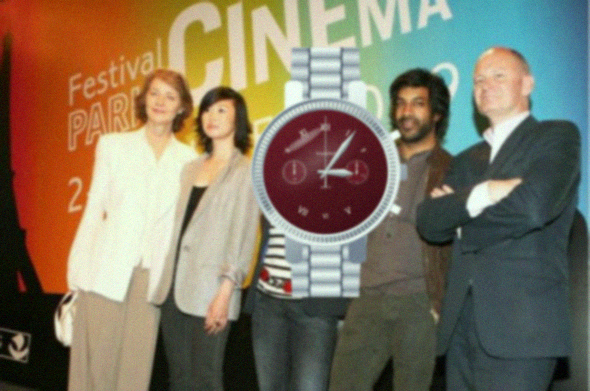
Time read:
3 h 06 min
